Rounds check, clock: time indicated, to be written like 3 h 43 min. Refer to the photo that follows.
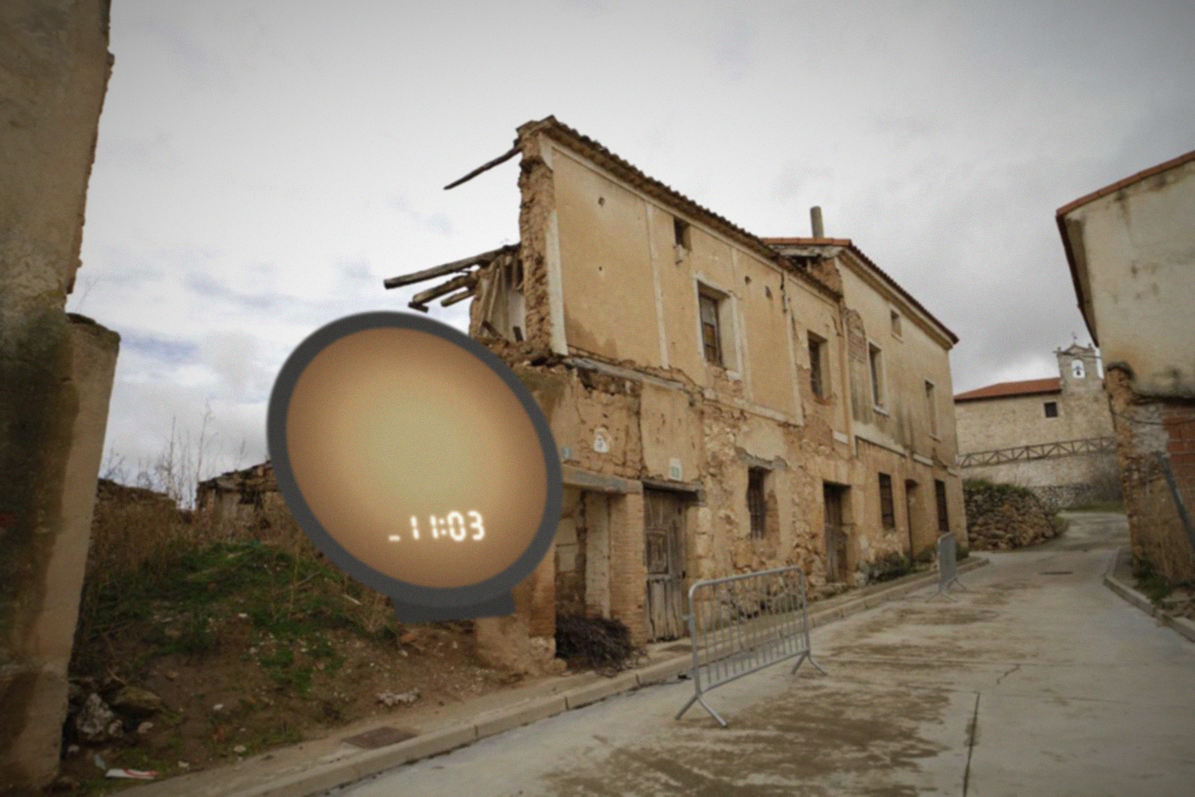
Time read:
11 h 03 min
